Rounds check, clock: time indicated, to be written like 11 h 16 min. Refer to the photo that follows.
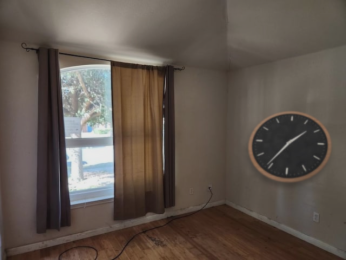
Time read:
1 h 36 min
